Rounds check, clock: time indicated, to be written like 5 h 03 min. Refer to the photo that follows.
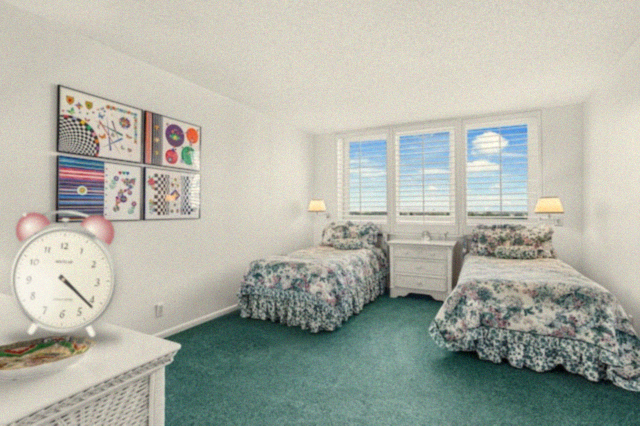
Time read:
4 h 22 min
